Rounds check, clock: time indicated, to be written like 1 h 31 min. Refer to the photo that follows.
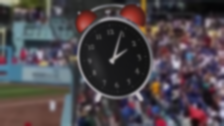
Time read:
2 h 04 min
